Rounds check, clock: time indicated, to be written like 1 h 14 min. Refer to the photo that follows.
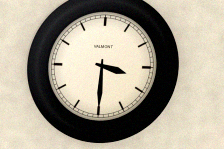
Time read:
3 h 30 min
